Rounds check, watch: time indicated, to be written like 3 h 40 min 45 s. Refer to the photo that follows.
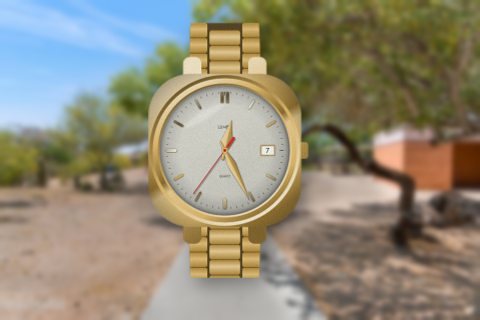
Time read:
12 h 25 min 36 s
